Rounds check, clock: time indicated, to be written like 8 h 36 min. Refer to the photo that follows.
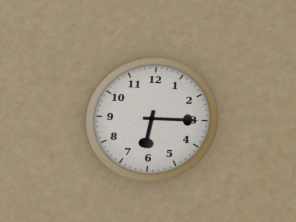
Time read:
6 h 15 min
